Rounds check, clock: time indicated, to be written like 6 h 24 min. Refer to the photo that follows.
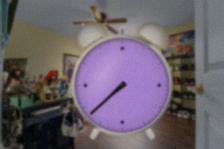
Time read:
7 h 38 min
